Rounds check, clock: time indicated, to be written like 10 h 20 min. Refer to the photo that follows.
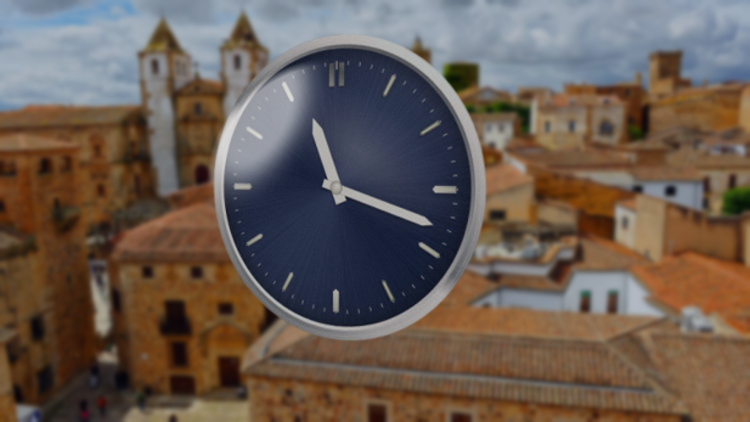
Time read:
11 h 18 min
